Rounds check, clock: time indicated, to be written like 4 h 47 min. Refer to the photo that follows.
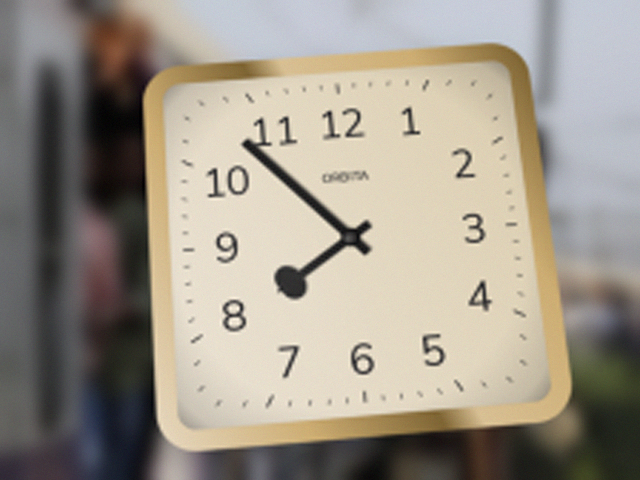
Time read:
7 h 53 min
